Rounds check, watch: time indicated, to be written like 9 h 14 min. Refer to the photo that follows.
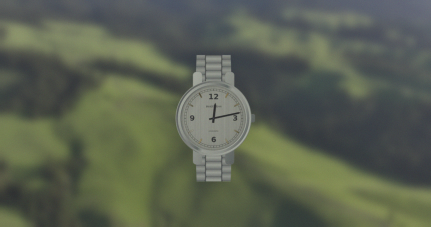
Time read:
12 h 13 min
